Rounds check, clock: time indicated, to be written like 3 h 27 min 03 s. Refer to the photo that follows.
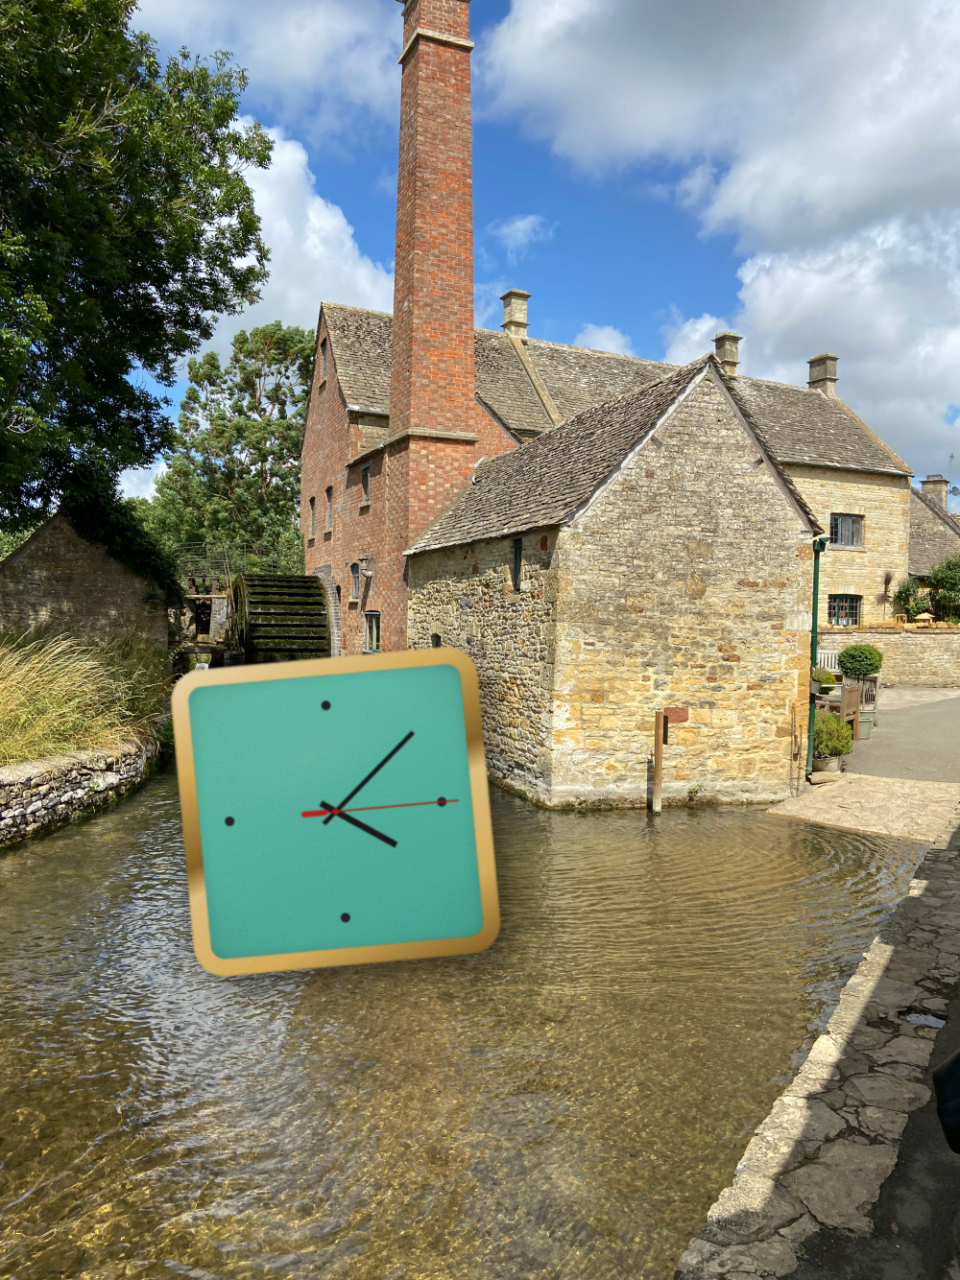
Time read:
4 h 08 min 15 s
